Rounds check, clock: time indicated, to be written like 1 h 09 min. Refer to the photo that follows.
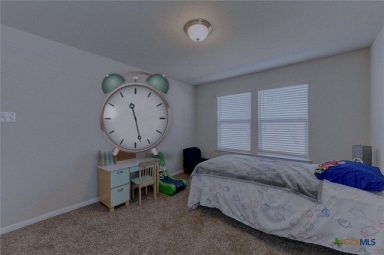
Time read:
11 h 28 min
